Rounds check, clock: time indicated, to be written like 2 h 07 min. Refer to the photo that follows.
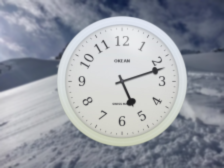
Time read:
5 h 12 min
